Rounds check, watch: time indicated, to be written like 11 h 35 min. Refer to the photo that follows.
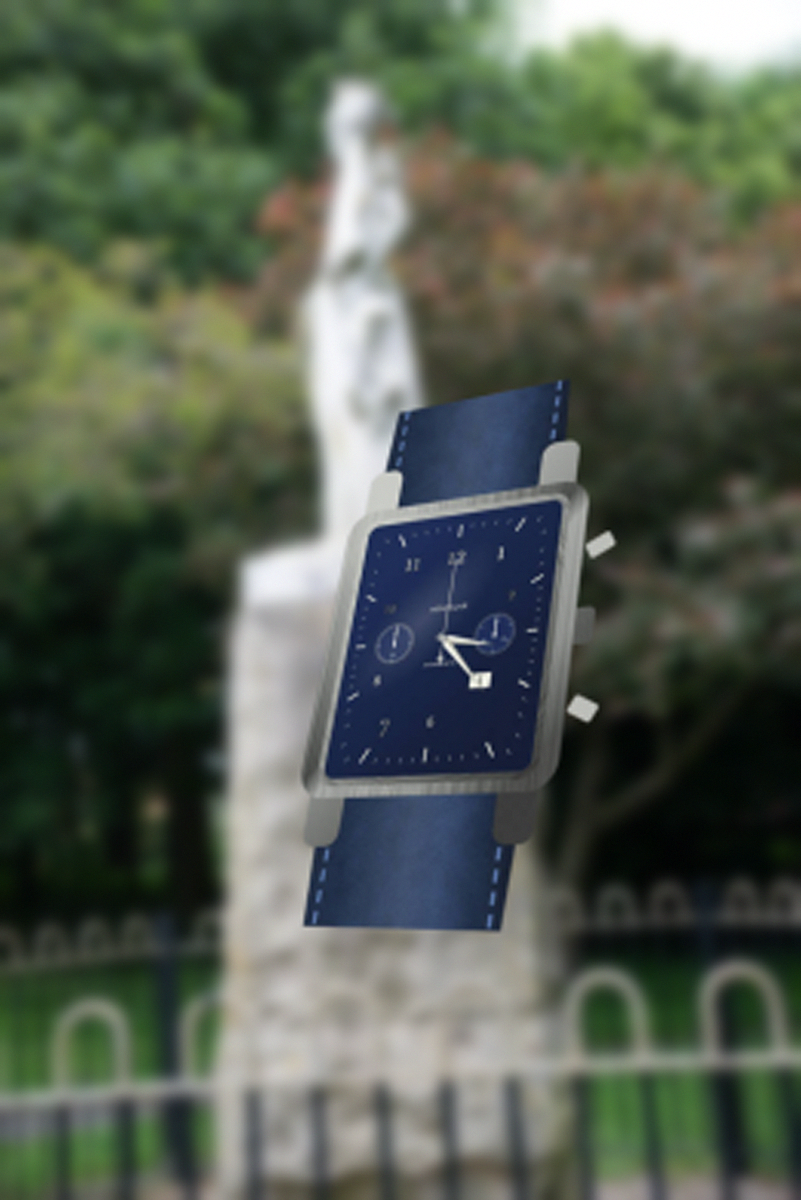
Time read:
3 h 23 min
